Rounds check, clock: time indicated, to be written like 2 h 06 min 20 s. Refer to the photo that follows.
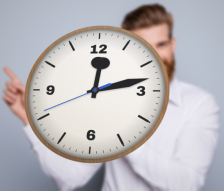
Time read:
12 h 12 min 41 s
